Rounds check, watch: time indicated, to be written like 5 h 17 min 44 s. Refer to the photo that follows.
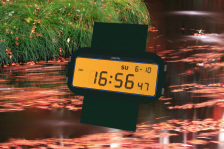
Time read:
16 h 56 min 47 s
